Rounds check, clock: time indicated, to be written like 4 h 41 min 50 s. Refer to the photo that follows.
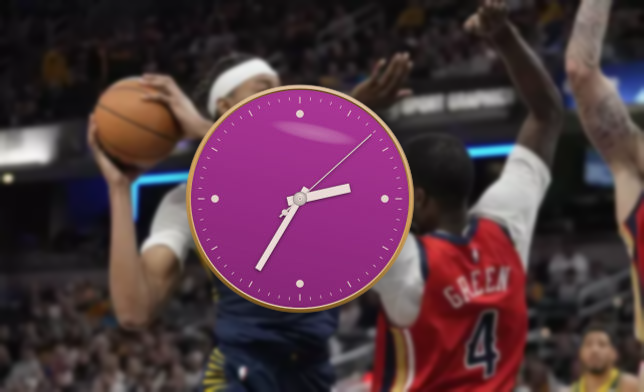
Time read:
2 h 35 min 08 s
